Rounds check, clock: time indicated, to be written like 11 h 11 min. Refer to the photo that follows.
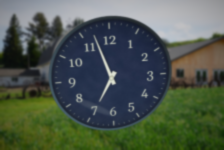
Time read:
6 h 57 min
